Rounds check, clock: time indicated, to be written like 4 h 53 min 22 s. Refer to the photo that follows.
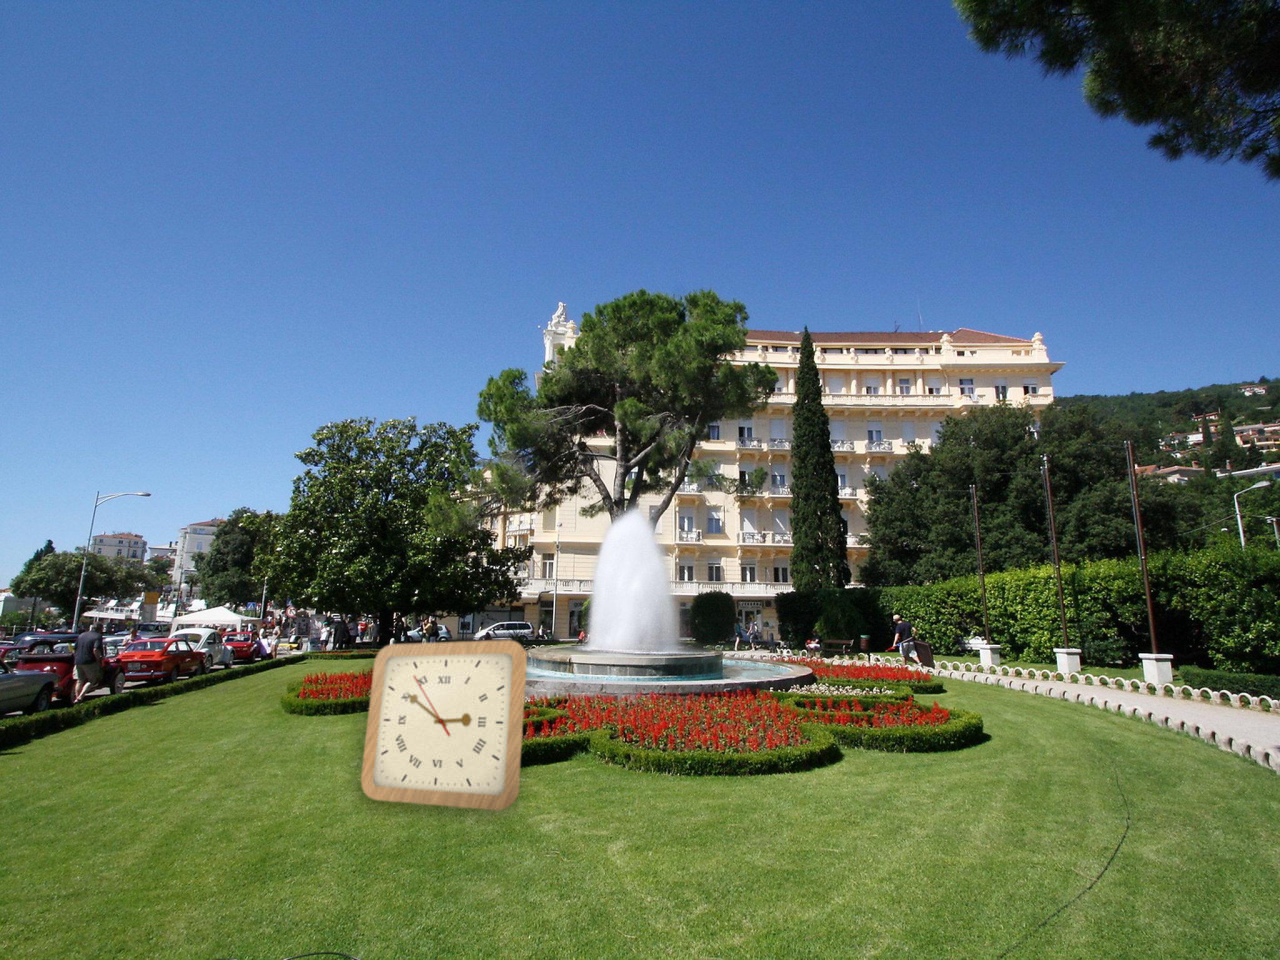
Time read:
2 h 50 min 54 s
